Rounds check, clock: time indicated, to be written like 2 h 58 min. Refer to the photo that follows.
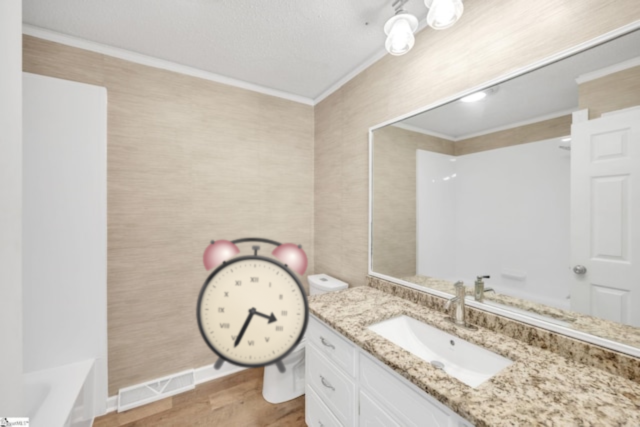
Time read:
3 h 34 min
